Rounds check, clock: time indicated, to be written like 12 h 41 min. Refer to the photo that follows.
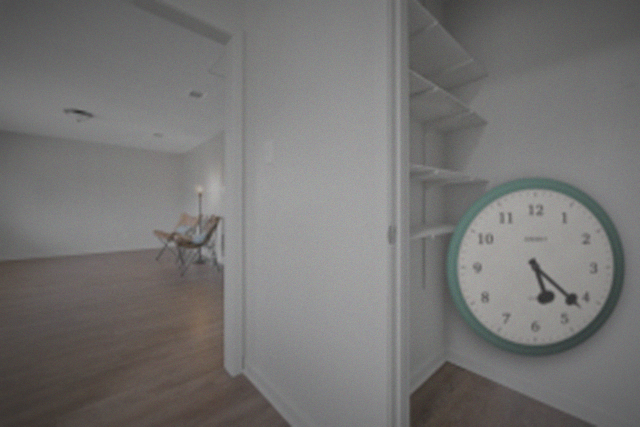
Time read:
5 h 22 min
